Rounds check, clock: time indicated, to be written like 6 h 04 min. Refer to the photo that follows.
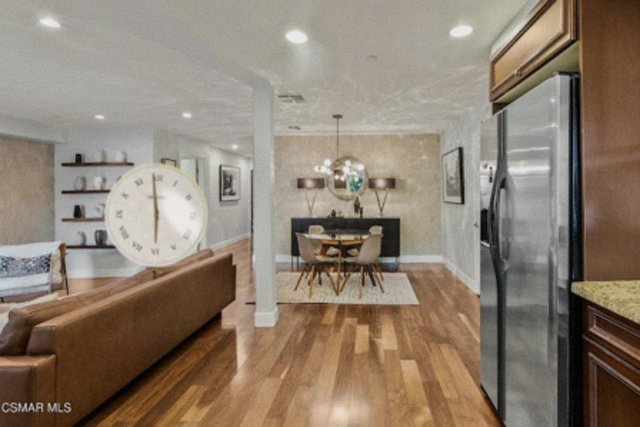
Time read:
5 h 59 min
